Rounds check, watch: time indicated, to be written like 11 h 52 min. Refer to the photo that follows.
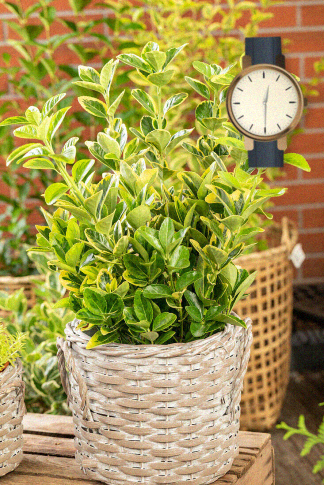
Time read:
12 h 30 min
